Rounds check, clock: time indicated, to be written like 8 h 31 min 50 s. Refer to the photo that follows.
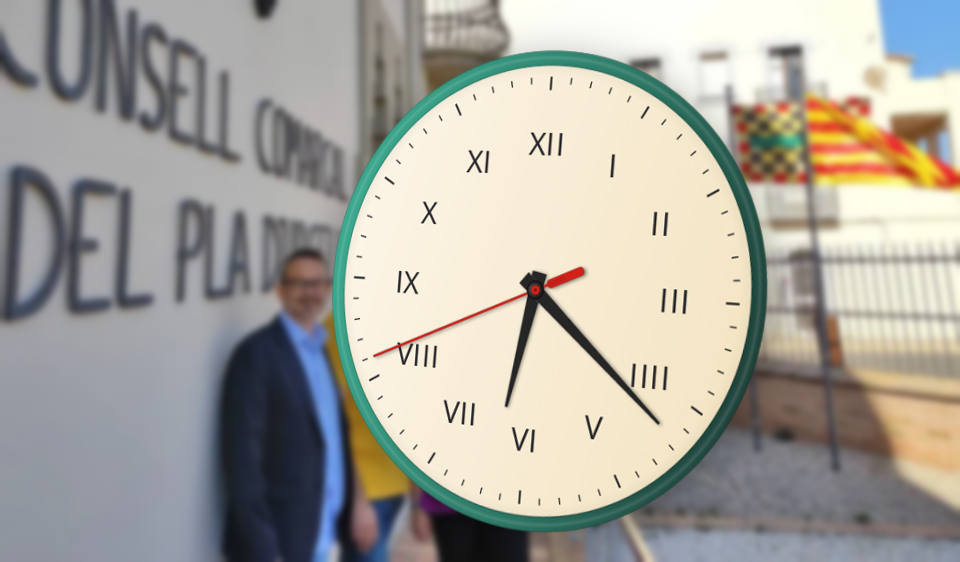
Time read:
6 h 21 min 41 s
